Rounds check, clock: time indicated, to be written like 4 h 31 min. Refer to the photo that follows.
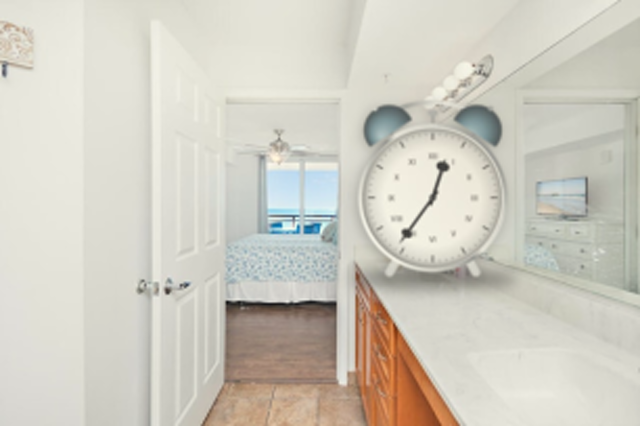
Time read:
12 h 36 min
